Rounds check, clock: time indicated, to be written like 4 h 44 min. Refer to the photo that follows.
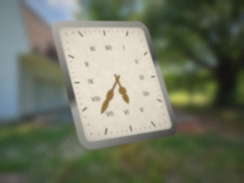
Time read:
5 h 37 min
